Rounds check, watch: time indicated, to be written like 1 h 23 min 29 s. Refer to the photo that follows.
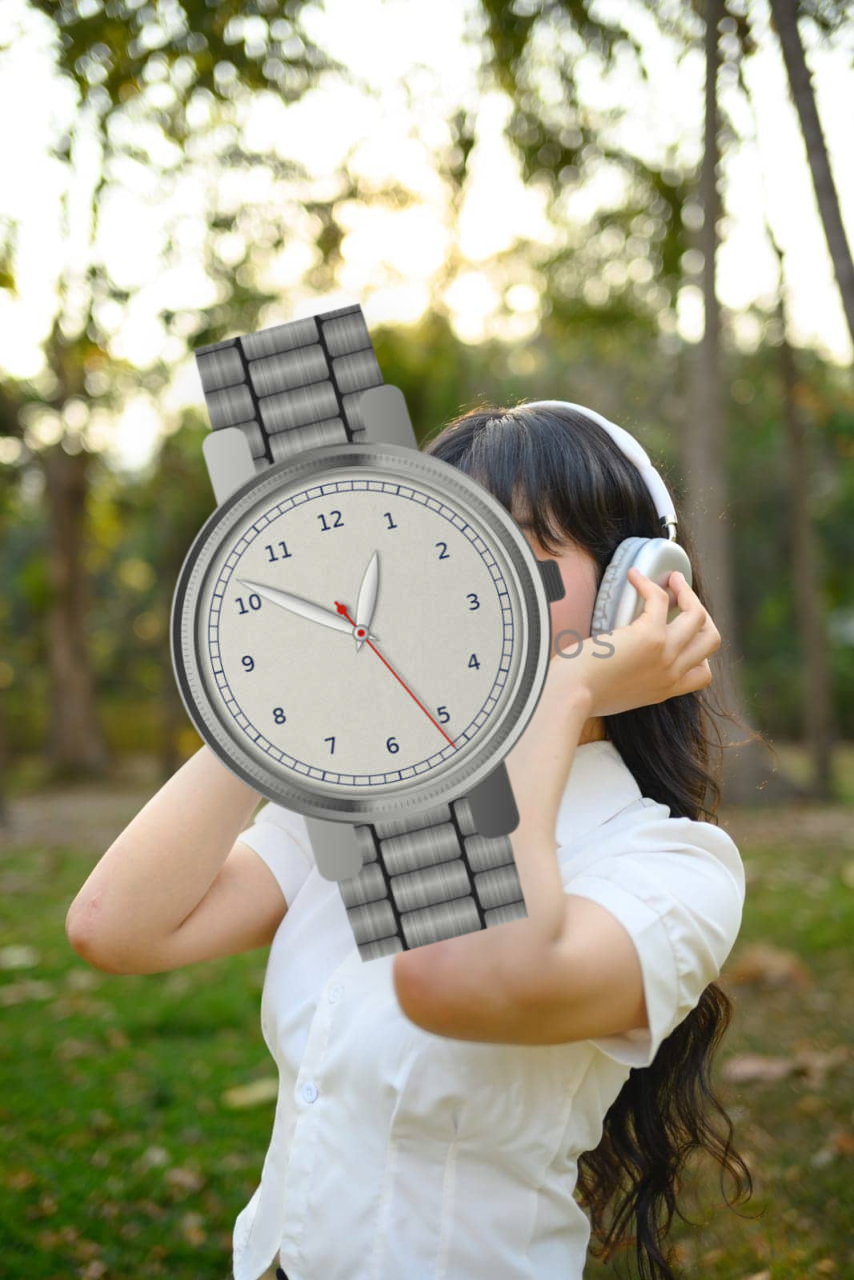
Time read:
12 h 51 min 26 s
